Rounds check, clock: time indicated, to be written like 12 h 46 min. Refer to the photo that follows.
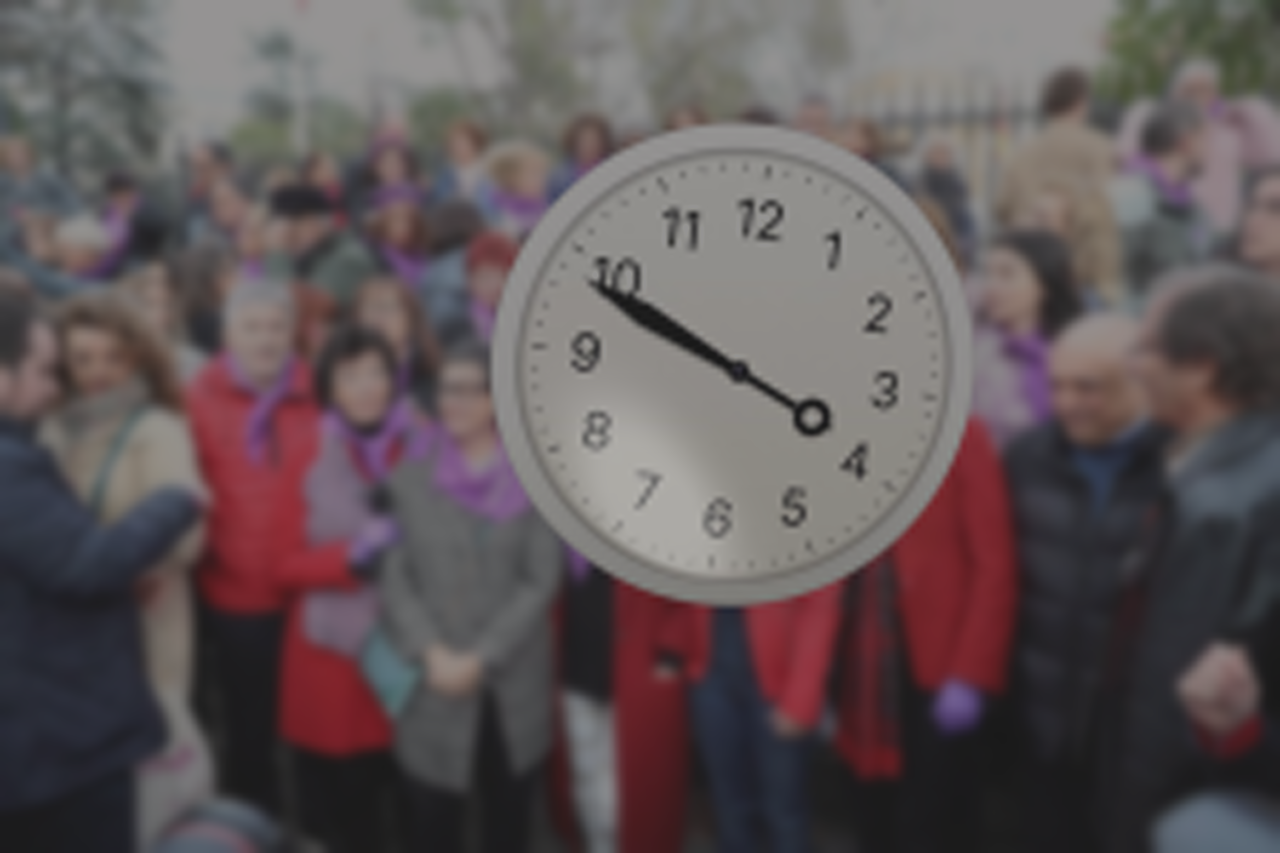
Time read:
3 h 49 min
